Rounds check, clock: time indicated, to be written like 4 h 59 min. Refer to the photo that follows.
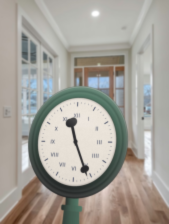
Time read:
11 h 26 min
